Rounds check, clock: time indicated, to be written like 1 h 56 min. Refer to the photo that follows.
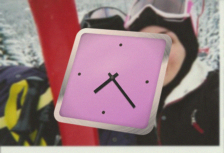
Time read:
7 h 22 min
